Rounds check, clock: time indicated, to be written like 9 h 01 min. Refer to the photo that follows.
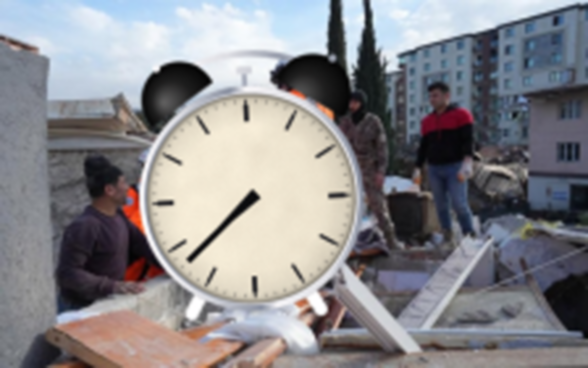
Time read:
7 h 38 min
